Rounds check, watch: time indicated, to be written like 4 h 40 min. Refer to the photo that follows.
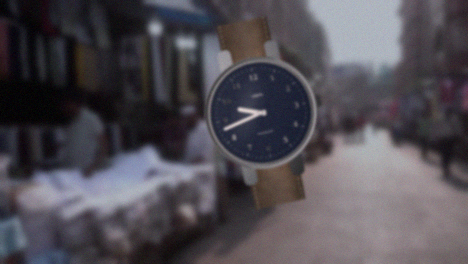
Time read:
9 h 43 min
